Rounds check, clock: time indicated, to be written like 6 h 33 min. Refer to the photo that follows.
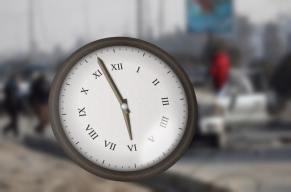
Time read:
5 h 57 min
